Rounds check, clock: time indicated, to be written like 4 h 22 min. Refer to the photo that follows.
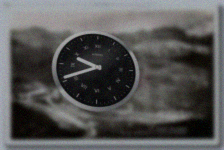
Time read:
9 h 41 min
